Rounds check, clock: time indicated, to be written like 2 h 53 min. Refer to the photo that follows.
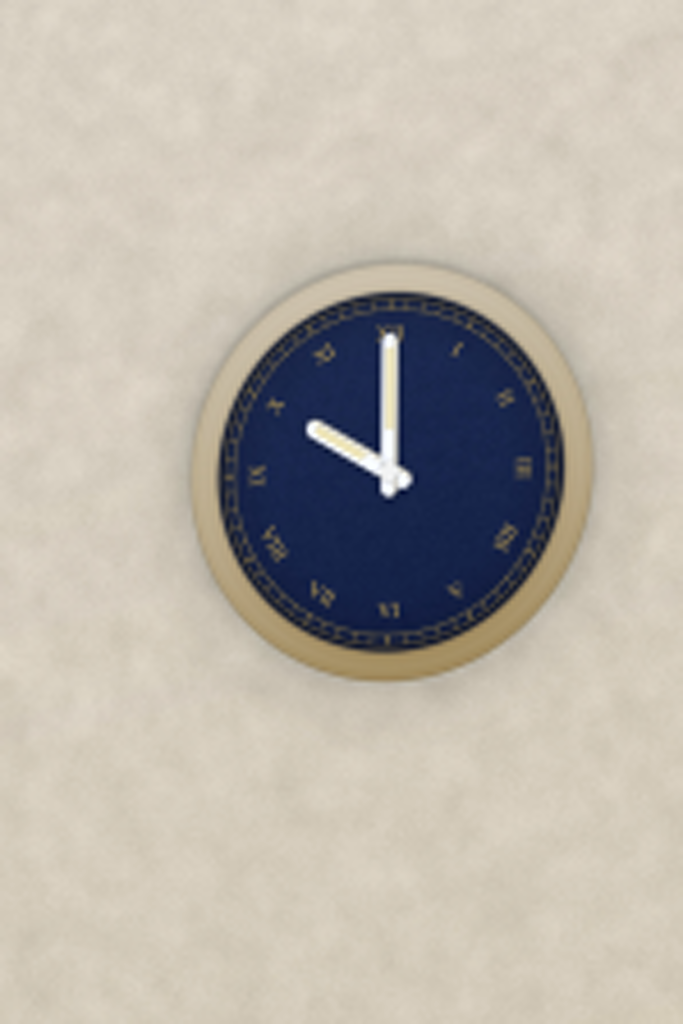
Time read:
10 h 00 min
